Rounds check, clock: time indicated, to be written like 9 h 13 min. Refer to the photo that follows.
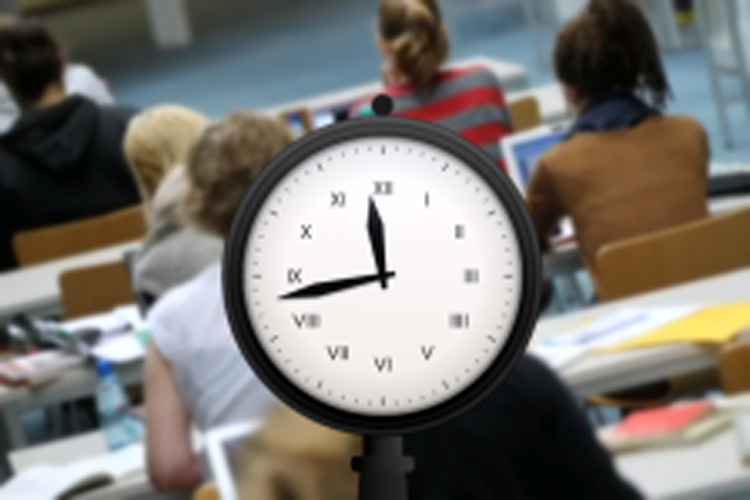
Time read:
11 h 43 min
